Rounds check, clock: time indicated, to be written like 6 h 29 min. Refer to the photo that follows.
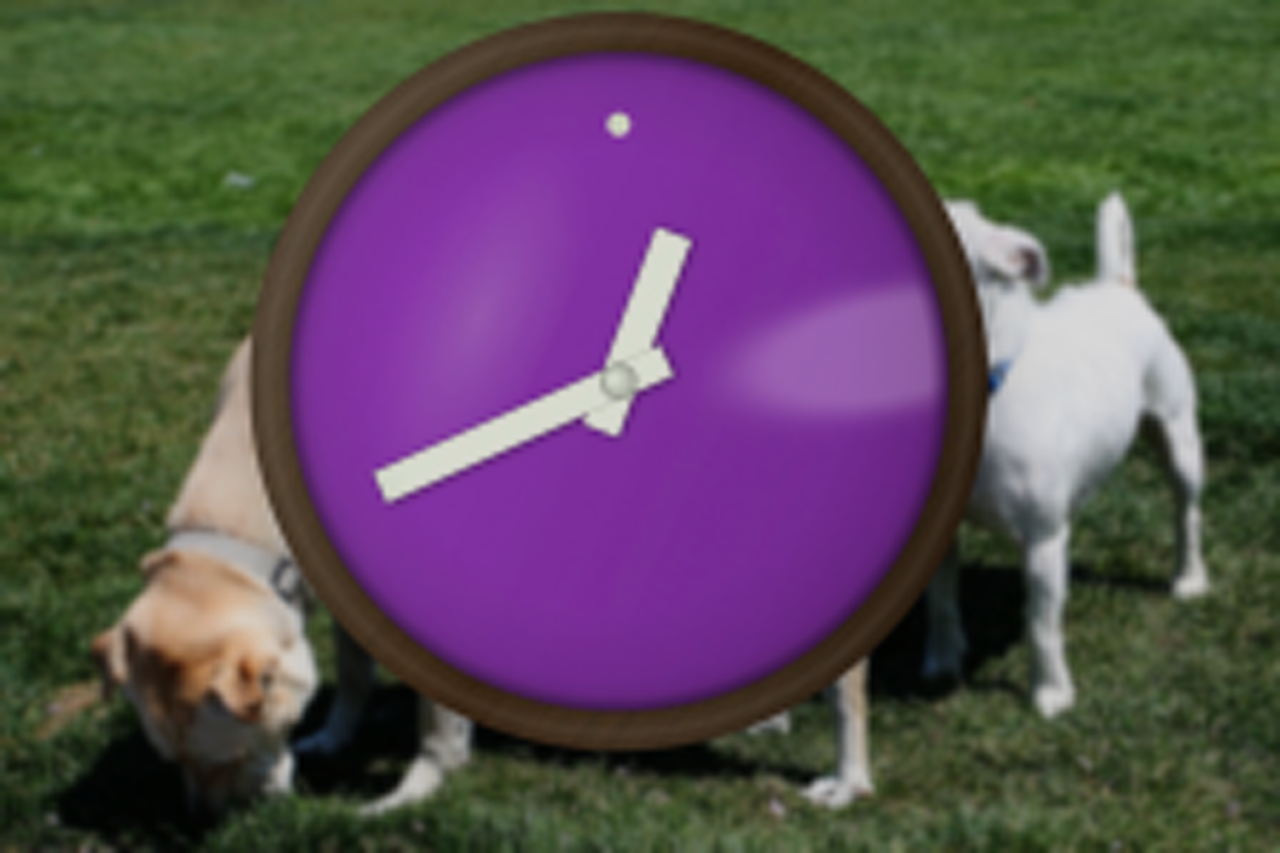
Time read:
12 h 41 min
